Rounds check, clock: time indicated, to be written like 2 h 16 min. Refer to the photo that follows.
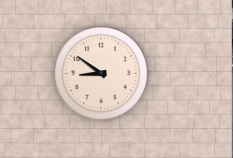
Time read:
8 h 51 min
